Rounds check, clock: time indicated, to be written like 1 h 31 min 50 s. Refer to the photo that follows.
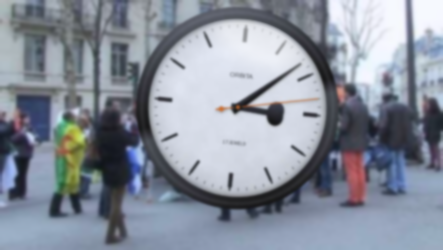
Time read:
3 h 08 min 13 s
